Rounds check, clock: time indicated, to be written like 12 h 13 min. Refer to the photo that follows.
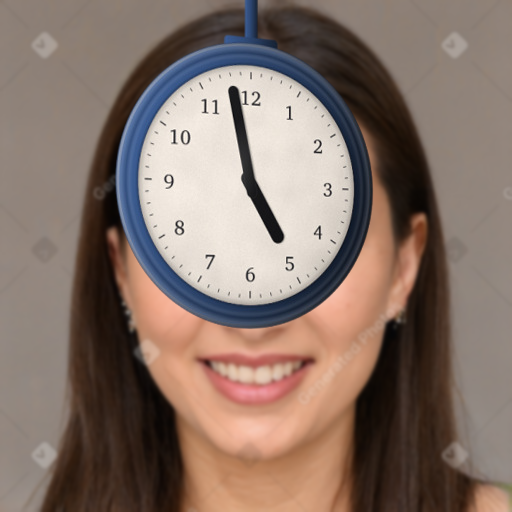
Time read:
4 h 58 min
